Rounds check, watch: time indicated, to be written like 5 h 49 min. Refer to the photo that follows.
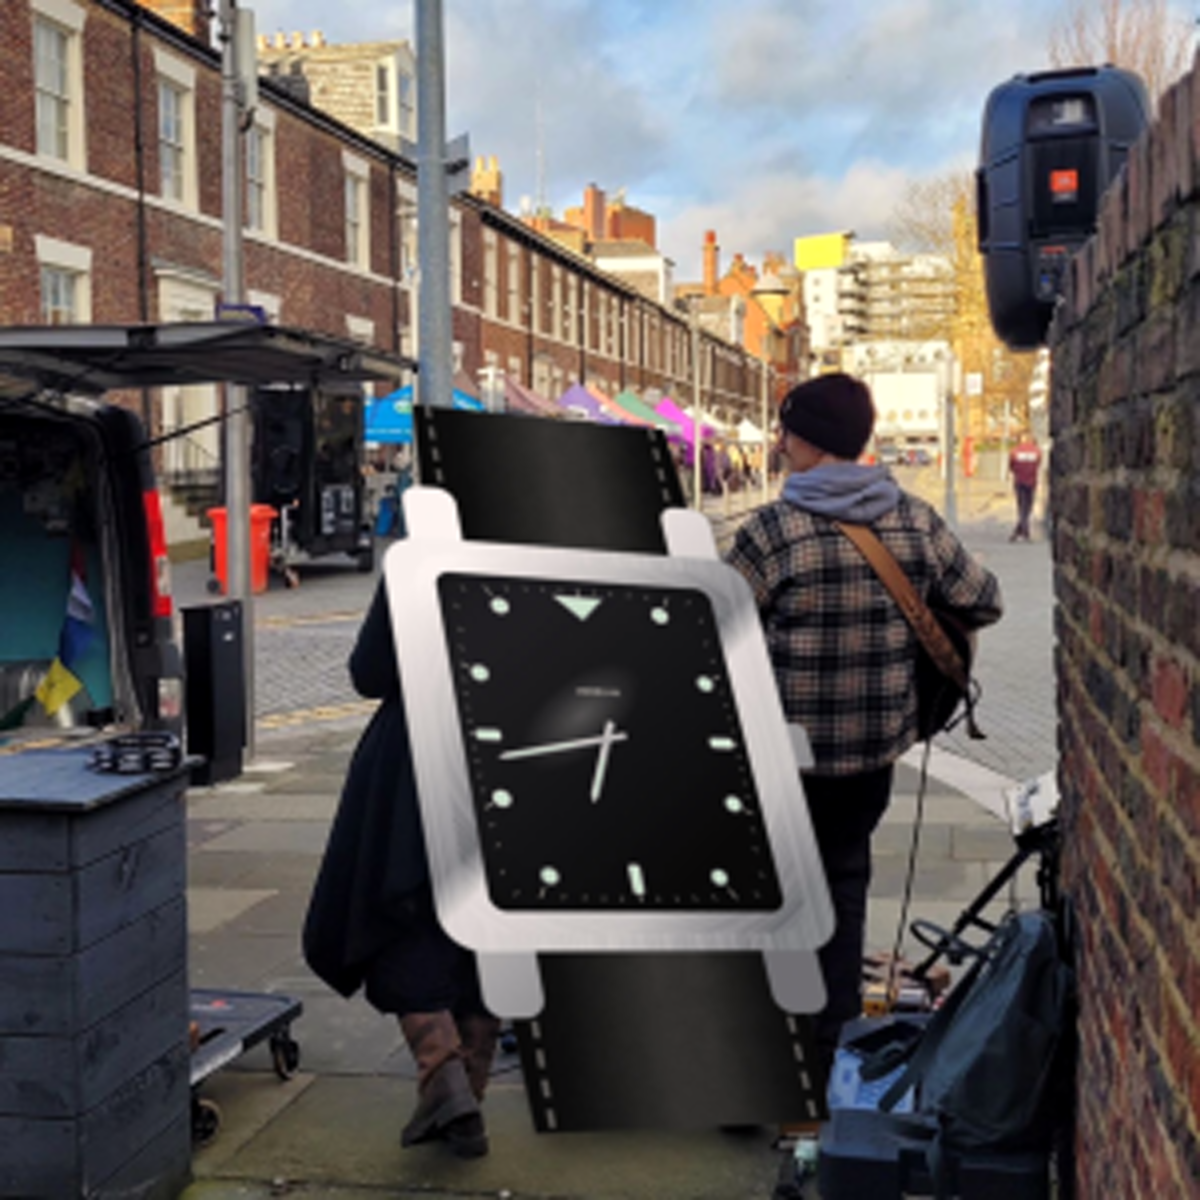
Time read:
6 h 43 min
